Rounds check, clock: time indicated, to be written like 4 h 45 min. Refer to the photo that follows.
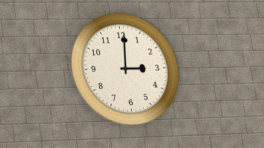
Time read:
3 h 01 min
